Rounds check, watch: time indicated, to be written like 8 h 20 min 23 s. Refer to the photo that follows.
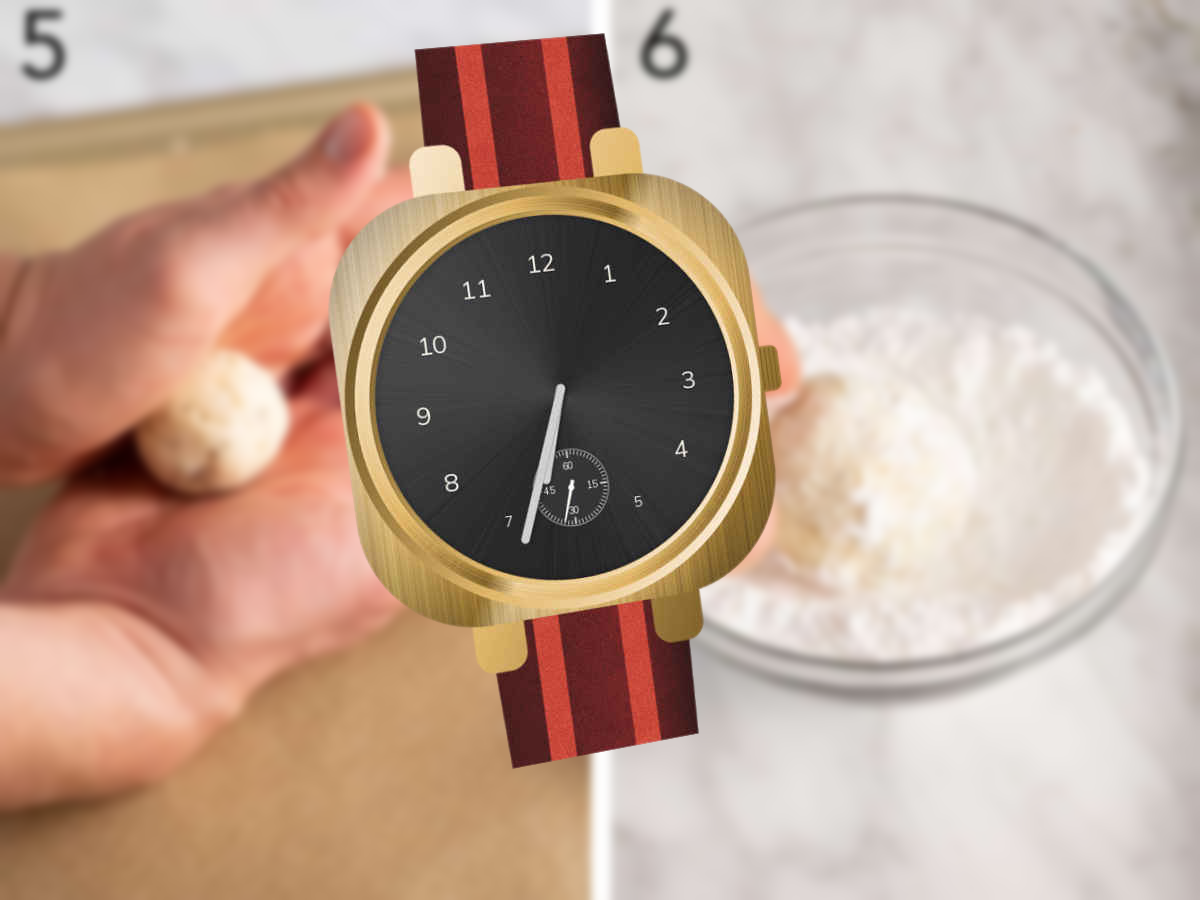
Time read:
6 h 33 min 33 s
